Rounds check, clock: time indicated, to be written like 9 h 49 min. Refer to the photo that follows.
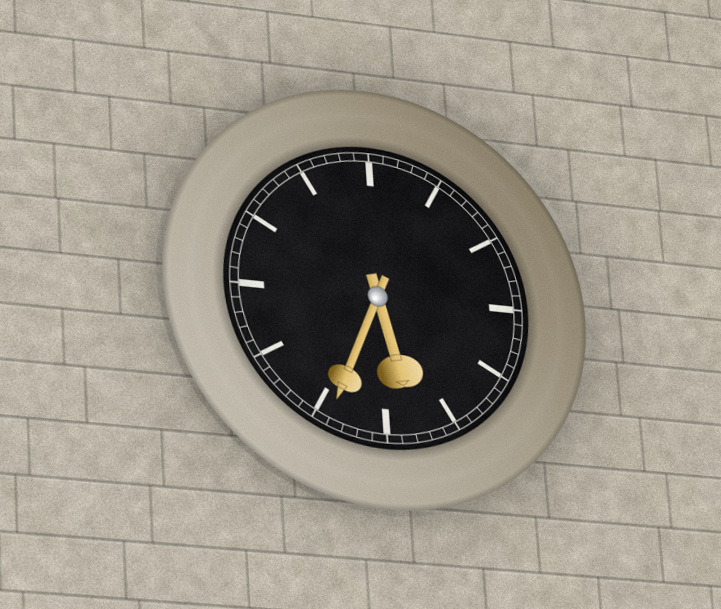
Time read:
5 h 34 min
